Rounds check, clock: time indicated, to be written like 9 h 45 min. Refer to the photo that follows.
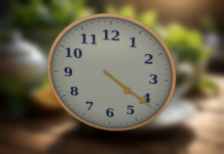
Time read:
4 h 21 min
